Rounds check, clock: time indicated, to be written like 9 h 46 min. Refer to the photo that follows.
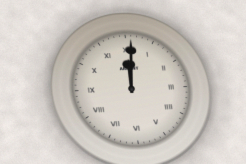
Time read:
12 h 01 min
